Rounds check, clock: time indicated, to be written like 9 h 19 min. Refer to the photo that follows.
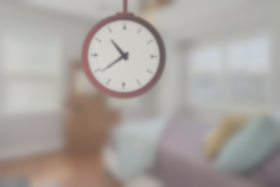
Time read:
10 h 39 min
